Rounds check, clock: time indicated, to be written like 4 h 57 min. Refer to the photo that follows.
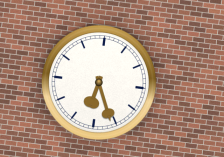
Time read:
6 h 26 min
